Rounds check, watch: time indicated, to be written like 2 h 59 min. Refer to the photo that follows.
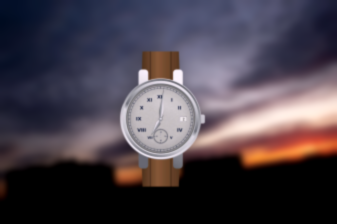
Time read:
7 h 01 min
